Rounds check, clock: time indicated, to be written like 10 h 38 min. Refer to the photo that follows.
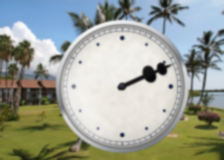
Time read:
2 h 11 min
